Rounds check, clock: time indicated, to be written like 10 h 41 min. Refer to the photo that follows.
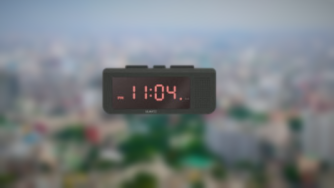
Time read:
11 h 04 min
